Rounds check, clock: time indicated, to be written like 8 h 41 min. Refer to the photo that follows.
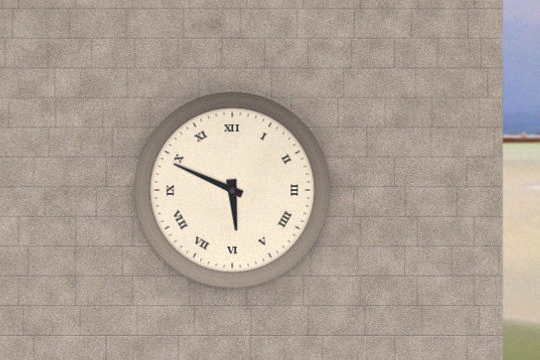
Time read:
5 h 49 min
